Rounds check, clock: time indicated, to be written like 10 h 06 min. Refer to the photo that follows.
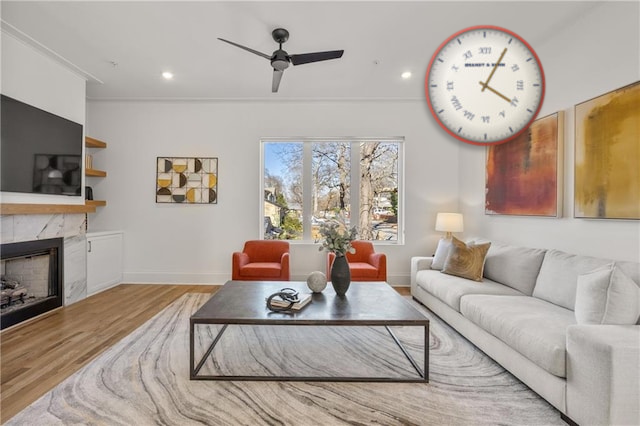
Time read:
4 h 05 min
